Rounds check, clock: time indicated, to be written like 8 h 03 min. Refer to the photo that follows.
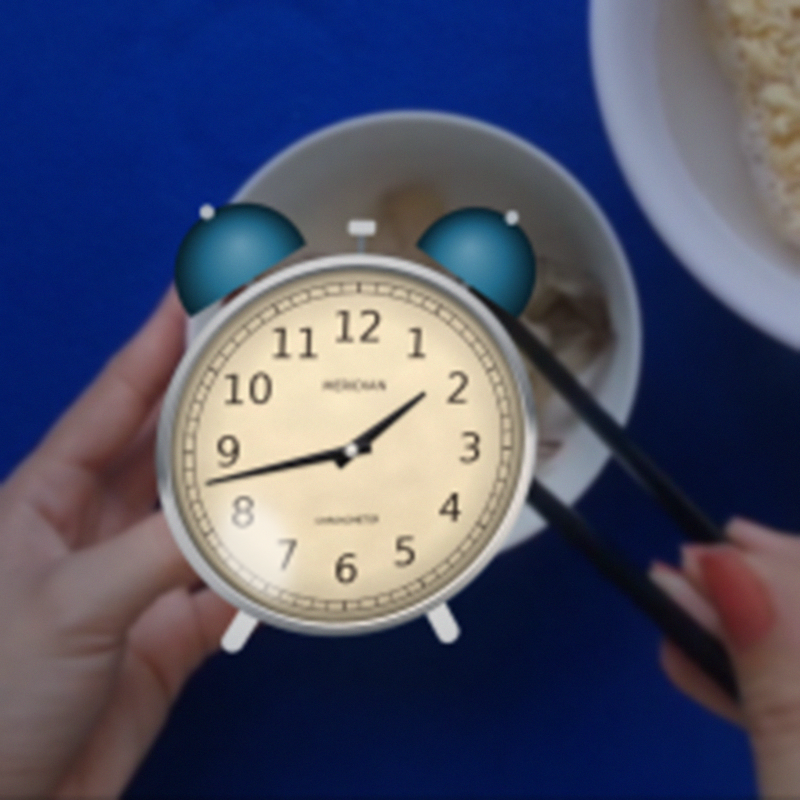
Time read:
1 h 43 min
